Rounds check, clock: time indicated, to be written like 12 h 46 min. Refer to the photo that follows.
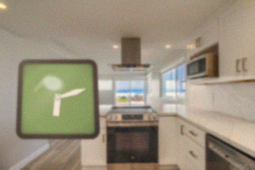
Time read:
6 h 12 min
